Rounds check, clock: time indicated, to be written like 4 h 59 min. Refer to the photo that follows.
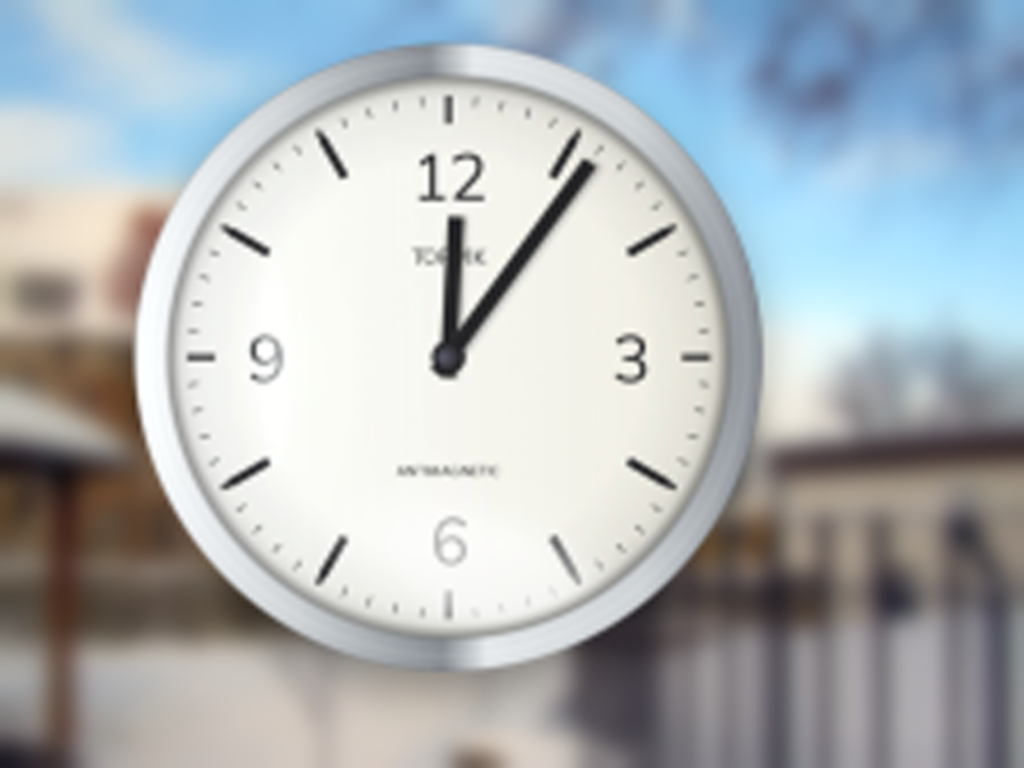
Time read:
12 h 06 min
